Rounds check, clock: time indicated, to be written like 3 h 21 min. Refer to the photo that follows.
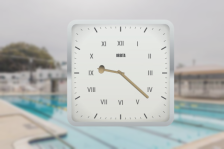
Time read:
9 h 22 min
